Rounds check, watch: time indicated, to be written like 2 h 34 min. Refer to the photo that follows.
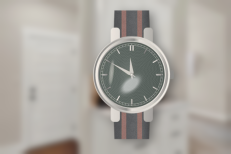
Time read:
11 h 50 min
